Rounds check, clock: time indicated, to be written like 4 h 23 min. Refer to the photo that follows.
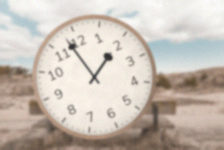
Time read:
1 h 58 min
